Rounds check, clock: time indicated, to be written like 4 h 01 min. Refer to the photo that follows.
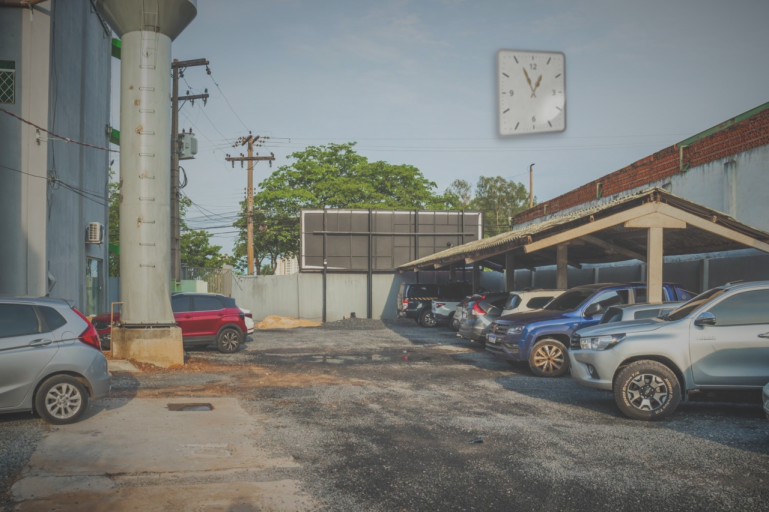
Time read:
12 h 56 min
